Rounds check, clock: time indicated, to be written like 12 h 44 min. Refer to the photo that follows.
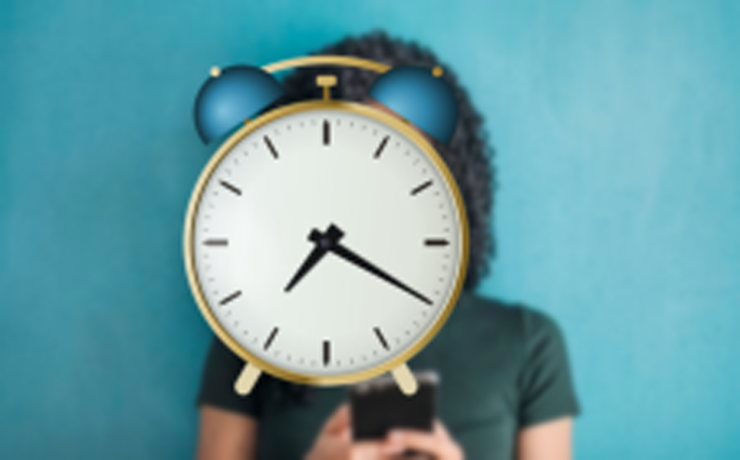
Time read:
7 h 20 min
